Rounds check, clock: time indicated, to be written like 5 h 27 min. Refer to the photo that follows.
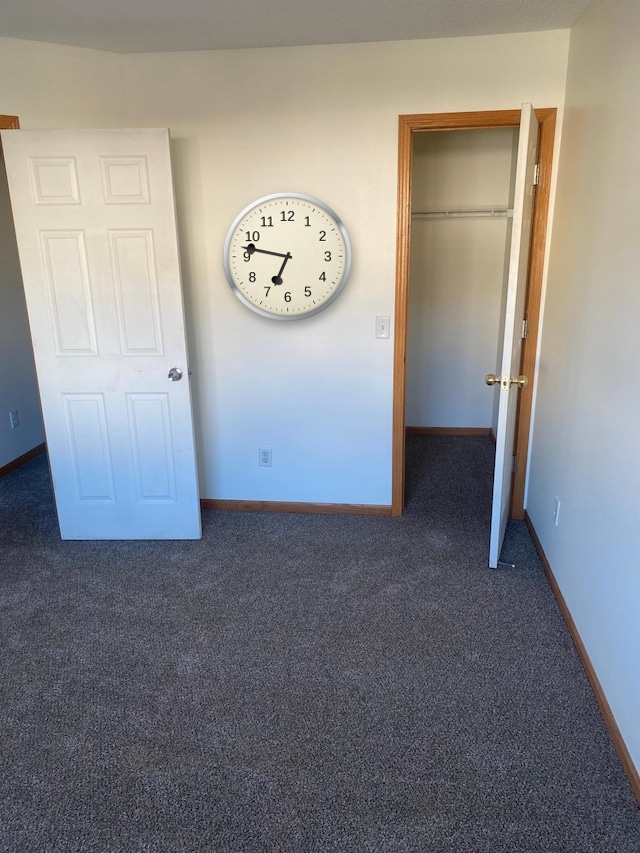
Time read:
6 h 47 min
